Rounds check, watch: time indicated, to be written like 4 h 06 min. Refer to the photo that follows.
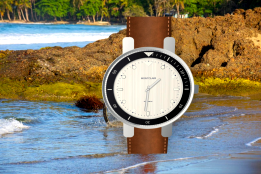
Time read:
1 h 31 min
